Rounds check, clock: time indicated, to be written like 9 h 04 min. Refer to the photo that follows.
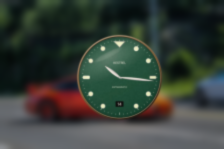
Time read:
10 h 16 min
